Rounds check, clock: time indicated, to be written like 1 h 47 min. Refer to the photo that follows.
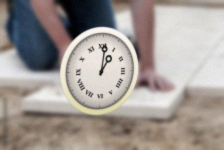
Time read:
1 h 01 min
